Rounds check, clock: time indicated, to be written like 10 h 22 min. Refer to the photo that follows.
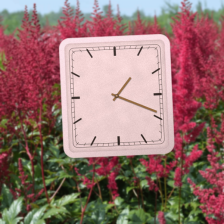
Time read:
1 h 19 min
